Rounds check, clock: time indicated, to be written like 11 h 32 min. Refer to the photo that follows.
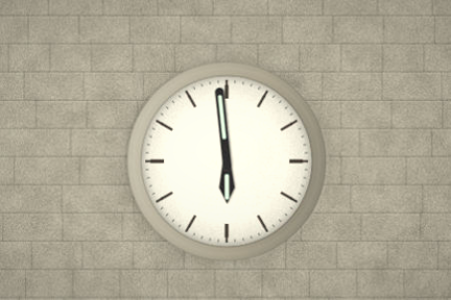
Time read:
5 h 59 min
